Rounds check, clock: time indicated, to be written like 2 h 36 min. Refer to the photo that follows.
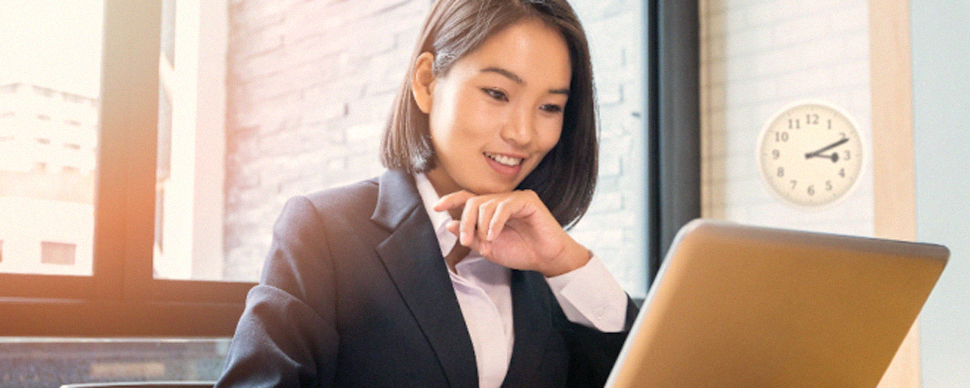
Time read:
3 h 11 min
